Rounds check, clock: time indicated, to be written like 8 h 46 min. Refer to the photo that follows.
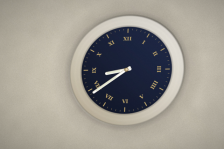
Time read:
8 h 39 min
